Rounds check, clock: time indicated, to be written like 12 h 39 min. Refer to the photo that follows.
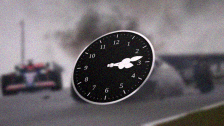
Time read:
3 h 13 min
